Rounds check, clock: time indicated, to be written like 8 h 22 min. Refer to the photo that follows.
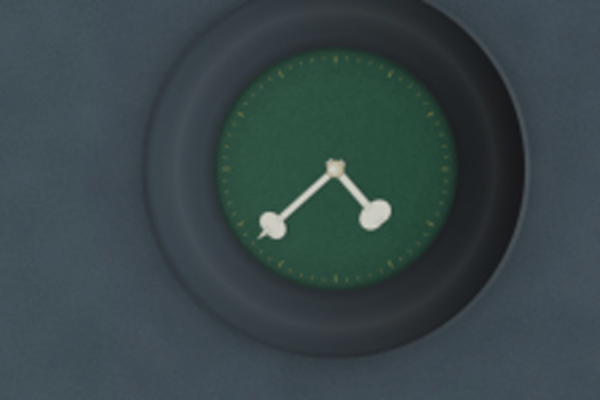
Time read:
4 h 38 min
